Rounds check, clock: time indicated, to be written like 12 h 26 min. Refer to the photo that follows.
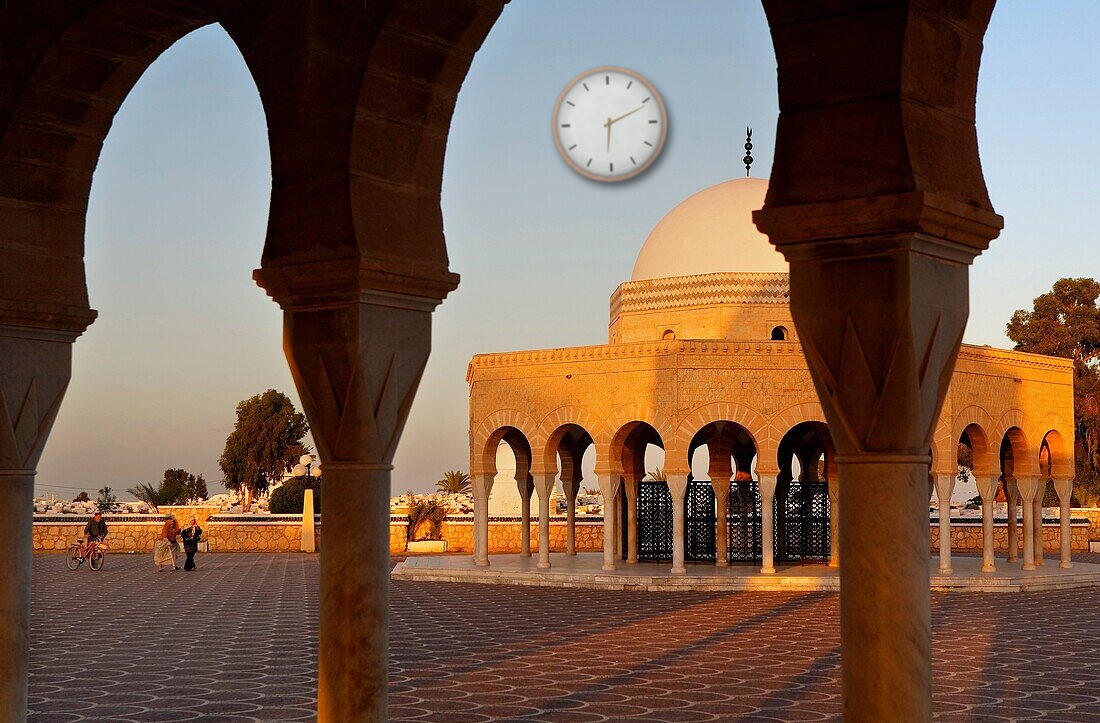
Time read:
6 h 11 min
